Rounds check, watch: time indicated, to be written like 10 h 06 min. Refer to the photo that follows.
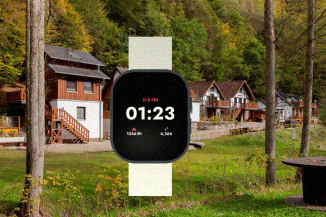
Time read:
1 h 23 min
